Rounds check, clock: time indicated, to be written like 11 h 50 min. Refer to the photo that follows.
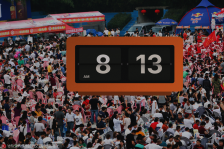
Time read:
8 h 13 min
